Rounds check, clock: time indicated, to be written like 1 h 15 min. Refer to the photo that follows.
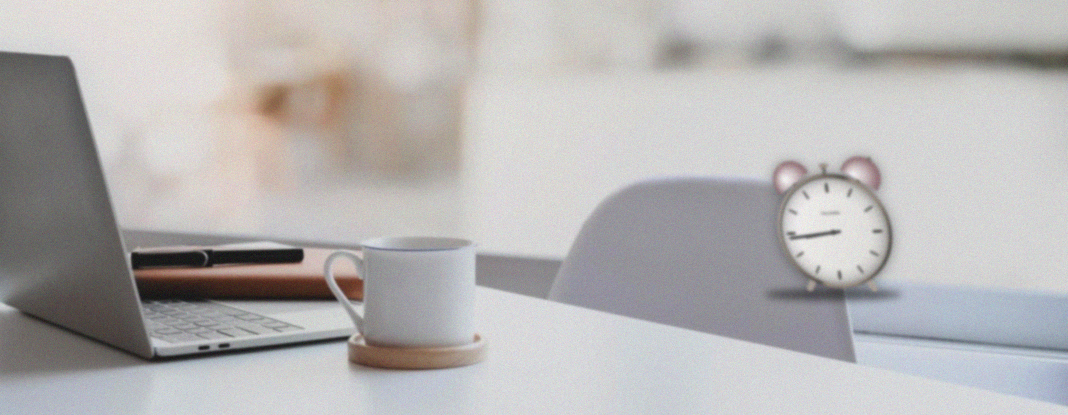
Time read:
8 h 44 min
